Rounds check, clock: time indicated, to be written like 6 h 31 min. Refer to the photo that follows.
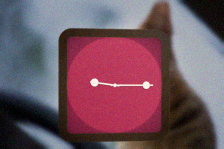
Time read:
9 h 15 min
